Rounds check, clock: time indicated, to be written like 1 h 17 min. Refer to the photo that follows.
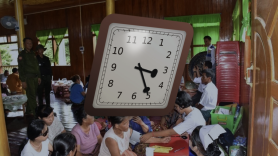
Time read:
3 h 25 min
